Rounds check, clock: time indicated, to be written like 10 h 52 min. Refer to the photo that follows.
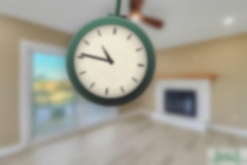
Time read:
10 h 46 min
